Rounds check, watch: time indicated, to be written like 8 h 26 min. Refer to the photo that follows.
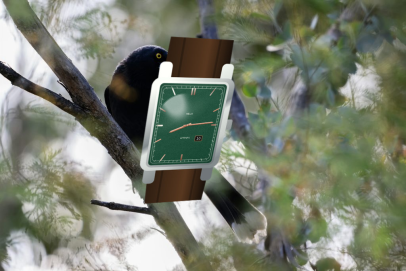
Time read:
8 h 14 min
